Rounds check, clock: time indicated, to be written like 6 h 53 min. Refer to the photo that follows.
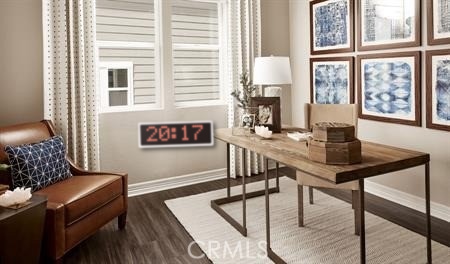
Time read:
20 h 17 min
